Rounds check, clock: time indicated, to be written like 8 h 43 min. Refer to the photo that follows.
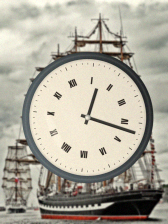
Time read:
1 h 22 min
